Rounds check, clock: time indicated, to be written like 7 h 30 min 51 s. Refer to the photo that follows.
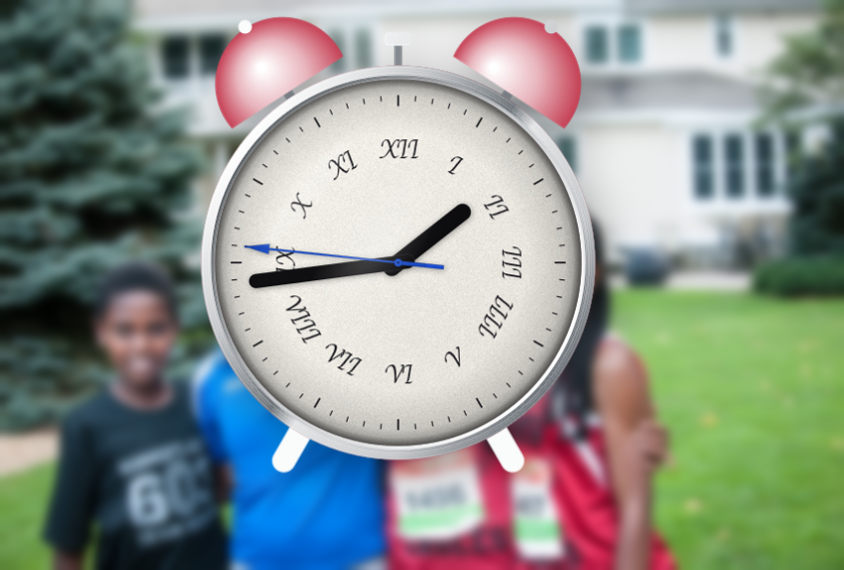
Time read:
1 h 43 min 46 s
